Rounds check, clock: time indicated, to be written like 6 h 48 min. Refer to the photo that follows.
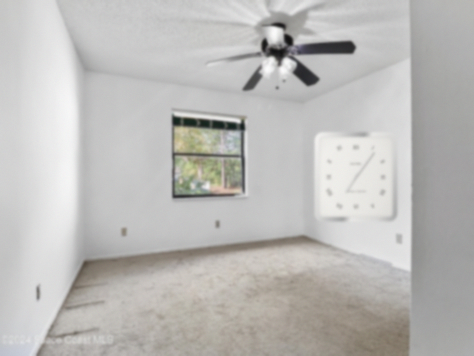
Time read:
7 h 06 min
